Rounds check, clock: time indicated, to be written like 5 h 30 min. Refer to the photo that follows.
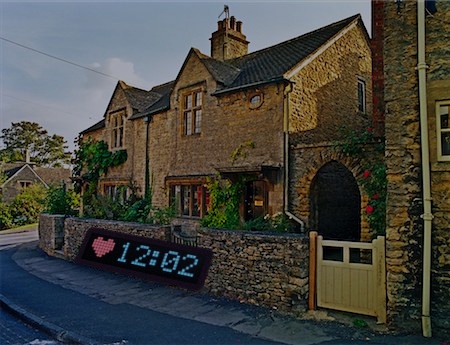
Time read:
12 h 02 min
